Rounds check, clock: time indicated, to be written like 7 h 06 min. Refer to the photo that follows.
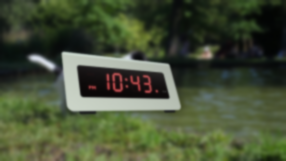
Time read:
10 h 43 min
